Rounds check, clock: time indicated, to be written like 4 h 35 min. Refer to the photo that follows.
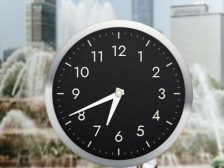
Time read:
6 h 41 min
